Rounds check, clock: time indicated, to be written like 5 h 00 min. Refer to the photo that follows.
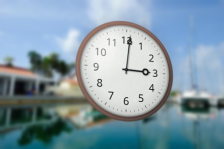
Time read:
3 h 01 min
